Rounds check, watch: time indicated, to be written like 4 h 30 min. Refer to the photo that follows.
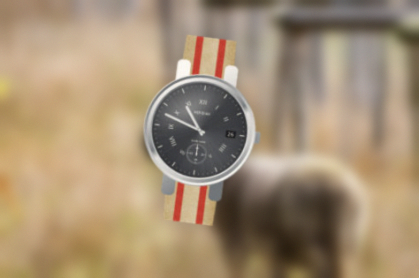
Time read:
10 h 48 min
